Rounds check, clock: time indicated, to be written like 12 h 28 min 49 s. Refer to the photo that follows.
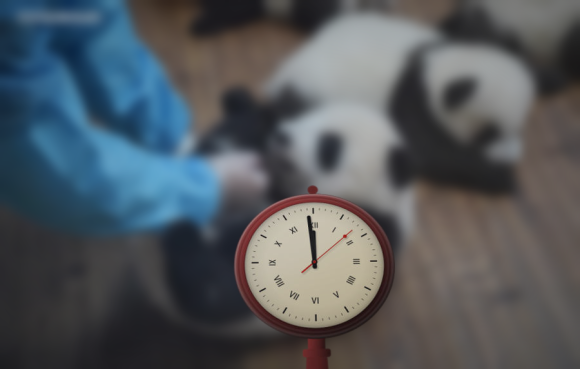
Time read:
11 h 59 min 08 s
